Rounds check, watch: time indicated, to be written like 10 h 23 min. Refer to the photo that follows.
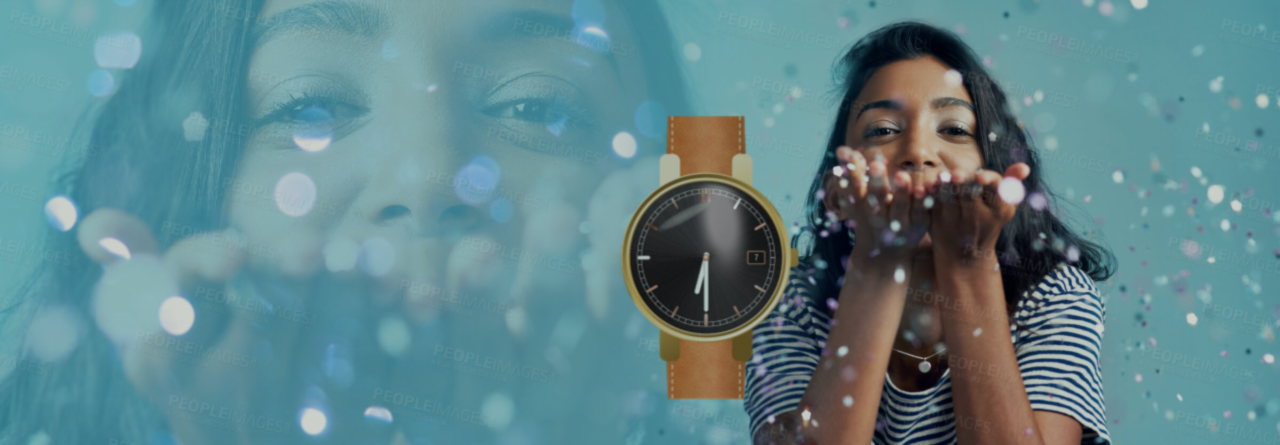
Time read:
6 h 30 min
